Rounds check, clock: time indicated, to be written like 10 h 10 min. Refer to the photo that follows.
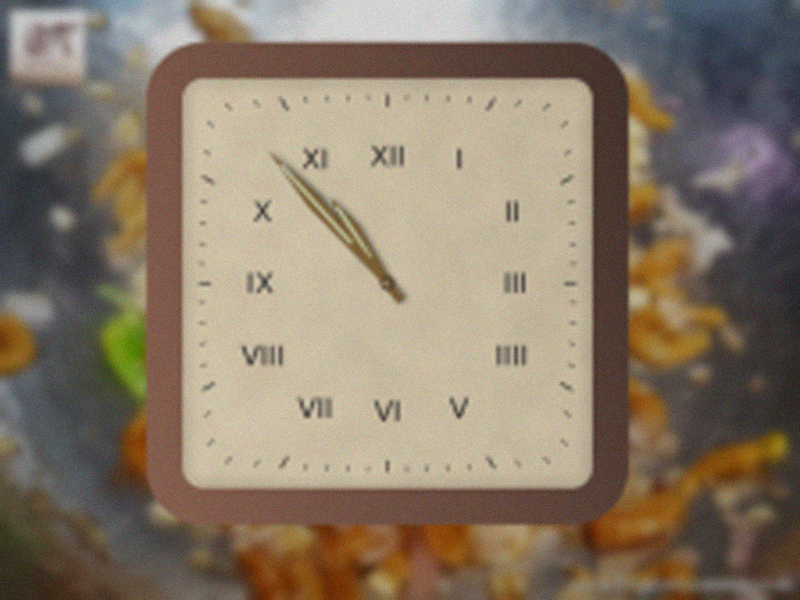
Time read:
10 h 53 min
